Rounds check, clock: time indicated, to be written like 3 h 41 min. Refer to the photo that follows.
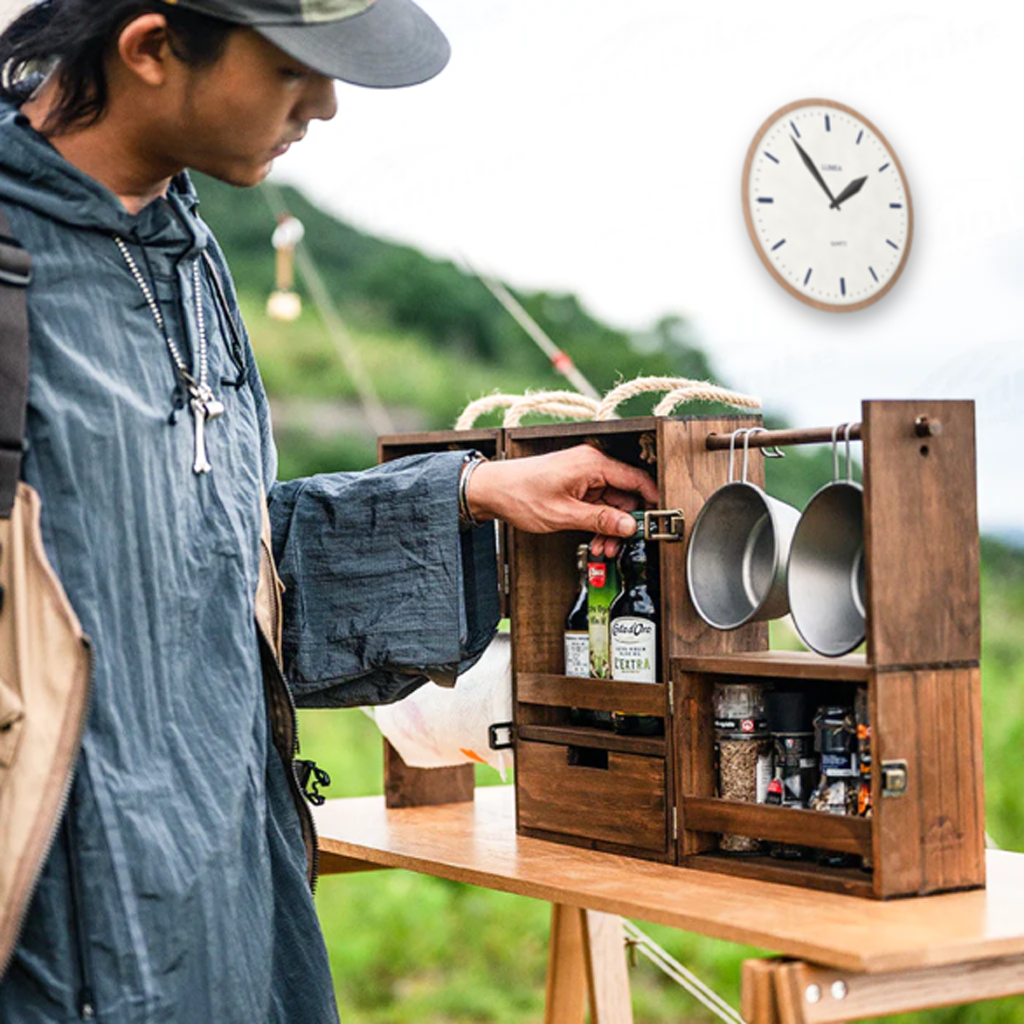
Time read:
1 h 54 min
